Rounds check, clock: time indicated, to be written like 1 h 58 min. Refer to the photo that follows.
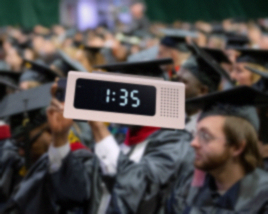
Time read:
1 h 35 min
